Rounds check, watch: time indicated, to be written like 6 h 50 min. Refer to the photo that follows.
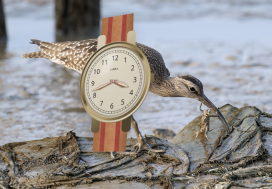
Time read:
3 h 42 min
